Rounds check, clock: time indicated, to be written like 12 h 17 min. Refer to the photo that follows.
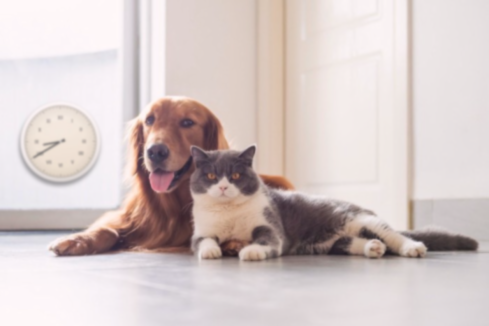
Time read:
8 h 40 min
